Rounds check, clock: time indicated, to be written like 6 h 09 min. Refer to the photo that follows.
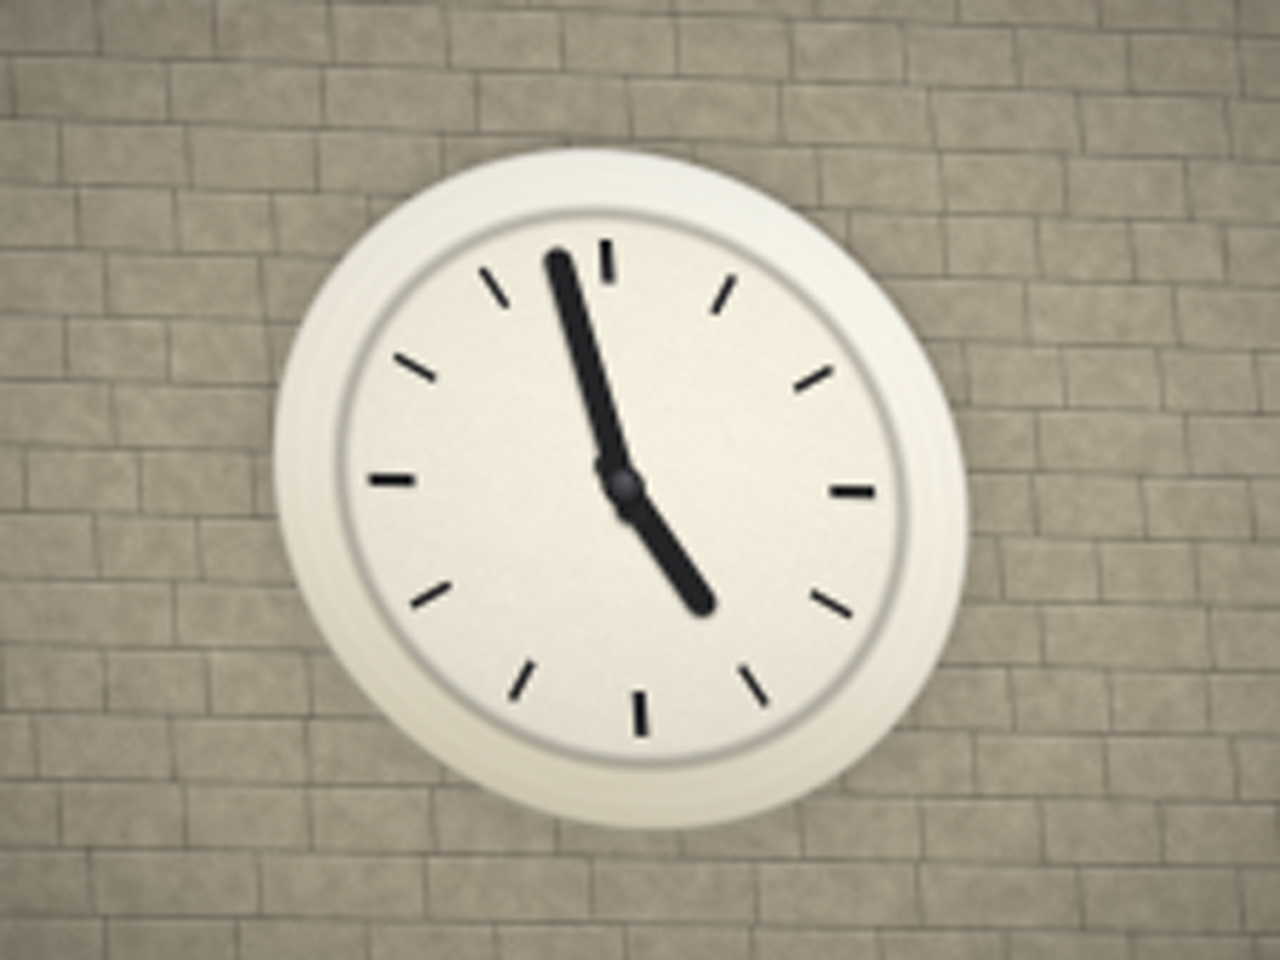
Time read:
4 h 58 min
